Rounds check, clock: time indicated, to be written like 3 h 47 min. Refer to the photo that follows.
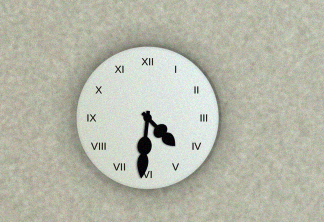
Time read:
4 h 31 min
